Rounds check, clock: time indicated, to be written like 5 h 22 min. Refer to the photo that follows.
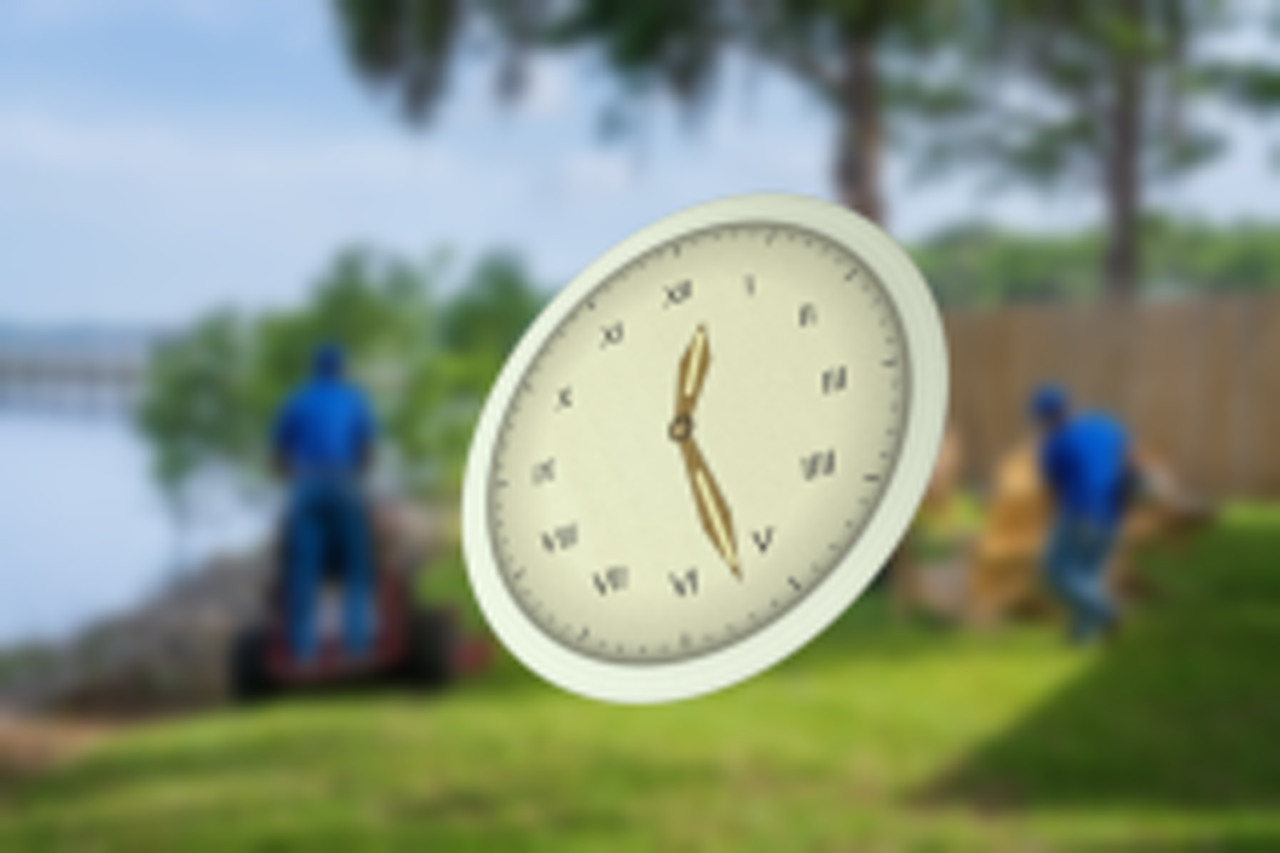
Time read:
12 h 27 min
